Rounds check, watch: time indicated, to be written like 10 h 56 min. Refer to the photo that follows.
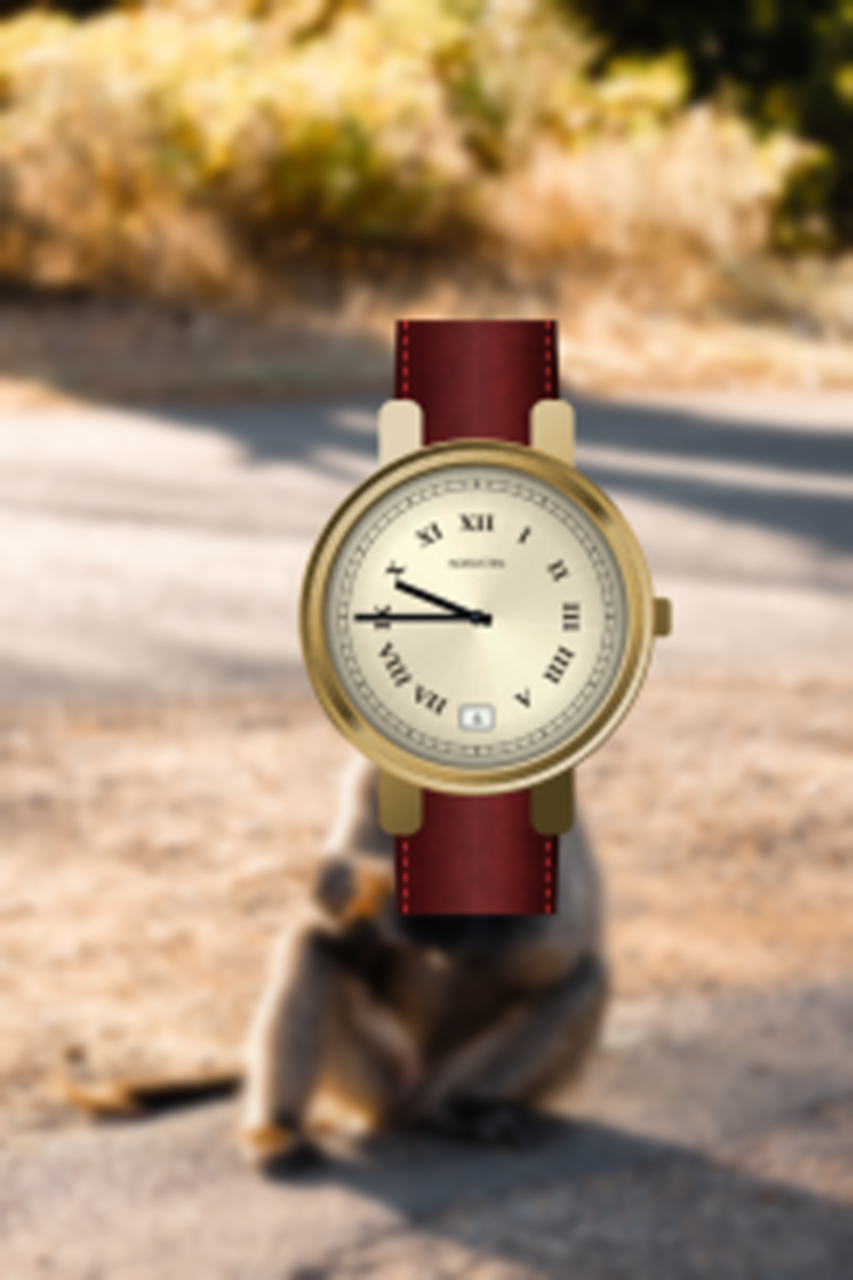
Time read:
9 h 45 min
